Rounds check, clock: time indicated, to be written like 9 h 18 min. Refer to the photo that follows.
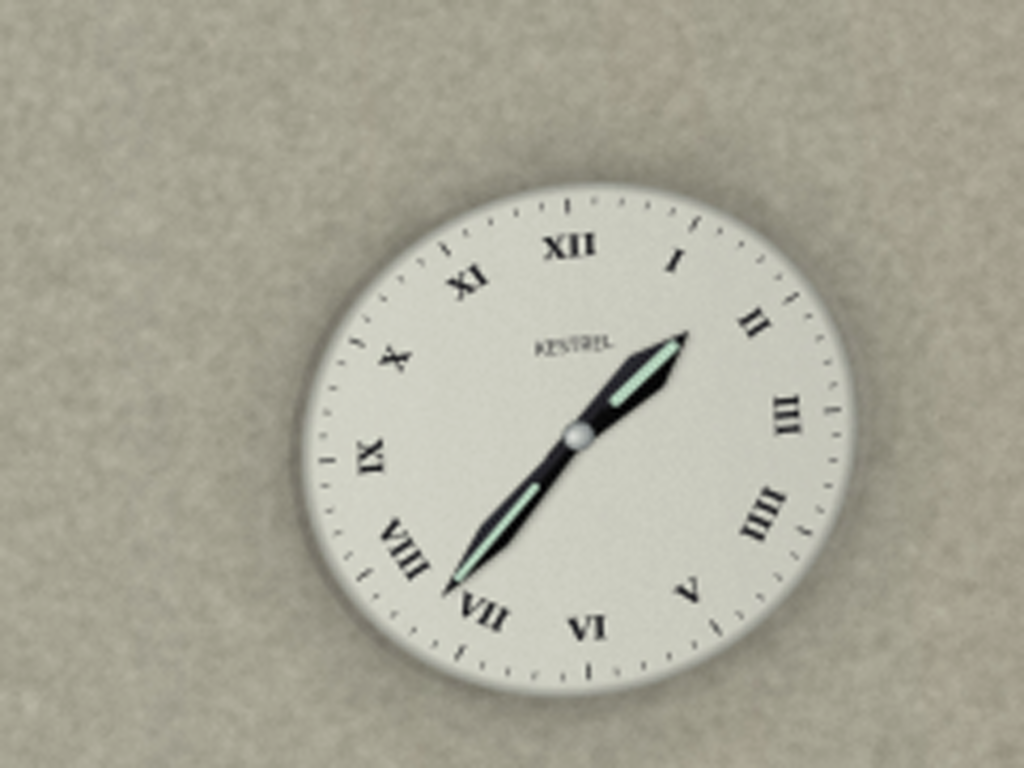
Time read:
1 h 37 min
